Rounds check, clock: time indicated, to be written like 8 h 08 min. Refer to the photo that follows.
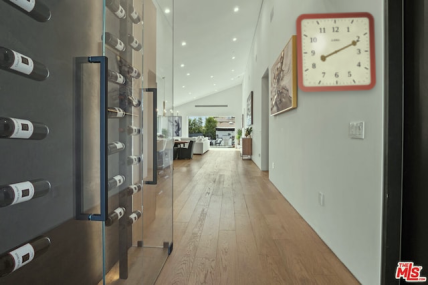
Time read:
8 h 11 min
